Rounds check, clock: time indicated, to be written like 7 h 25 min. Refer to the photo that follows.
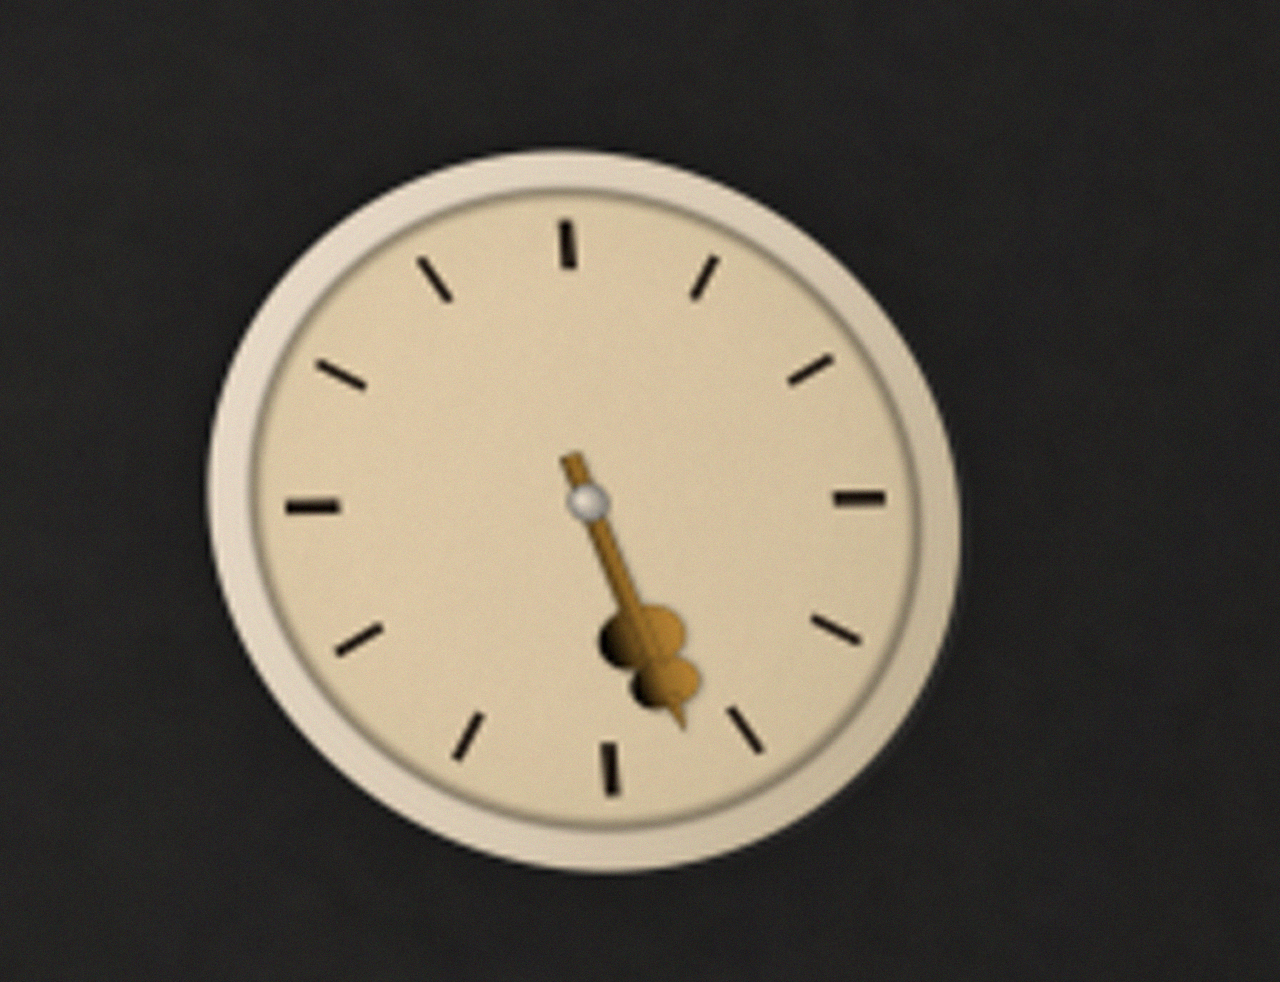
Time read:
5 h 27 min
